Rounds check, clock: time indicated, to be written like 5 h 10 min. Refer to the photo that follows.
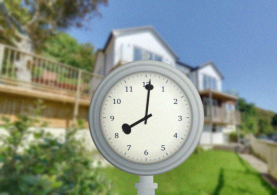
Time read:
8 h 01 min
